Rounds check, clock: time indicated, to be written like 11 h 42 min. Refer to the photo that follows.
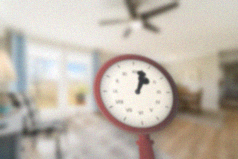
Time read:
1 h 03 min
